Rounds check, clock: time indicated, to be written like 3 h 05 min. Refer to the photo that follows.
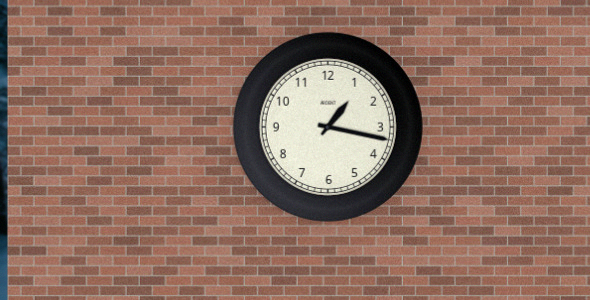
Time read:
1 h 17 min
